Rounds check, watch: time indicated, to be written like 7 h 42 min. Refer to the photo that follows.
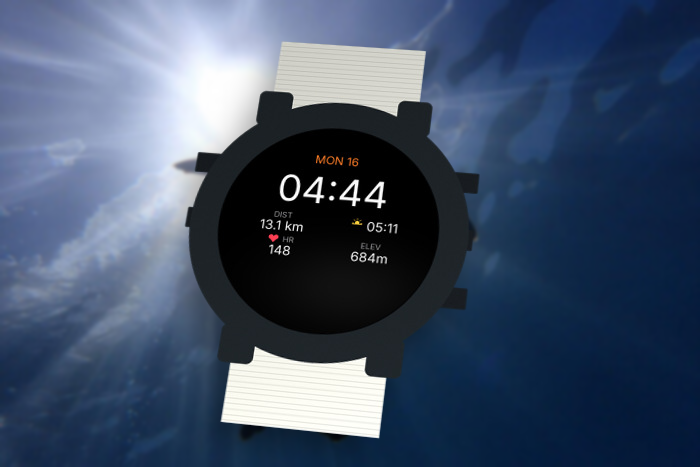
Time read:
4 h 44 min
